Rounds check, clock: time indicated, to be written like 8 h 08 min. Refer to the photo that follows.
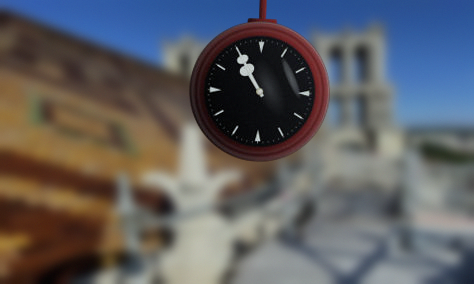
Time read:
10 h 55 min
